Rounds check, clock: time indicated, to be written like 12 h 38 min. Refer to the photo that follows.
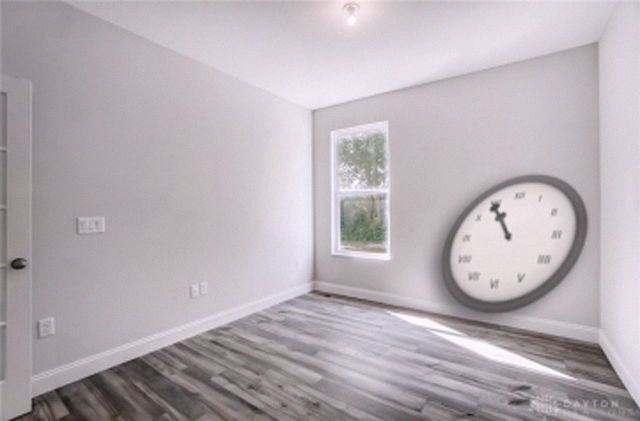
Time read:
10 h 54 min
